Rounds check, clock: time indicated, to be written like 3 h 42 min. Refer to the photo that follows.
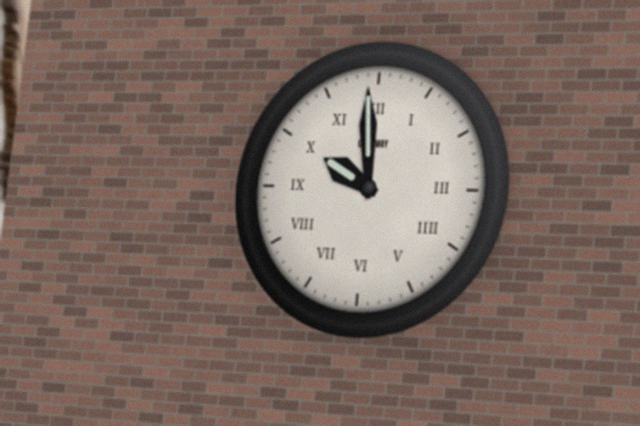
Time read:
9 h 59 min
